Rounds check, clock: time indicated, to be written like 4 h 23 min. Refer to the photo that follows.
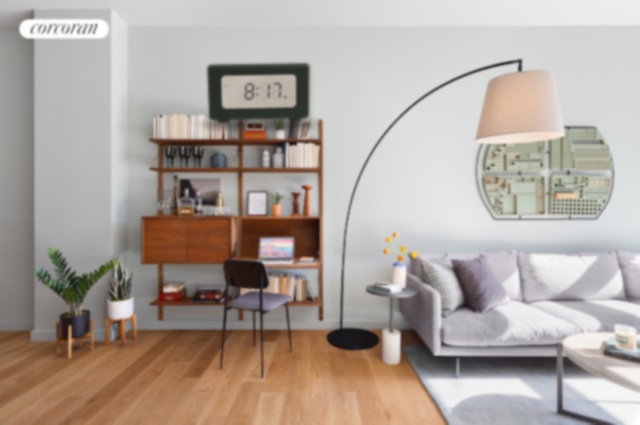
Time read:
8 h 17 min
